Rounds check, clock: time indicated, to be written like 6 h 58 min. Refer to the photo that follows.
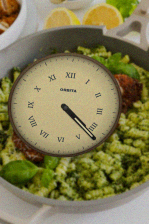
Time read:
4 h 22 min
